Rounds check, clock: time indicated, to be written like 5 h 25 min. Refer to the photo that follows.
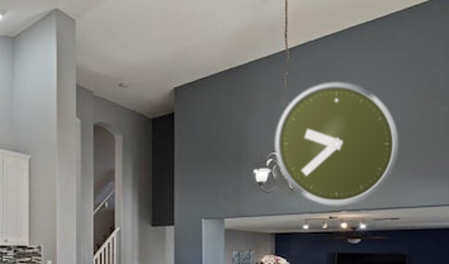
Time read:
9 h 38 min
